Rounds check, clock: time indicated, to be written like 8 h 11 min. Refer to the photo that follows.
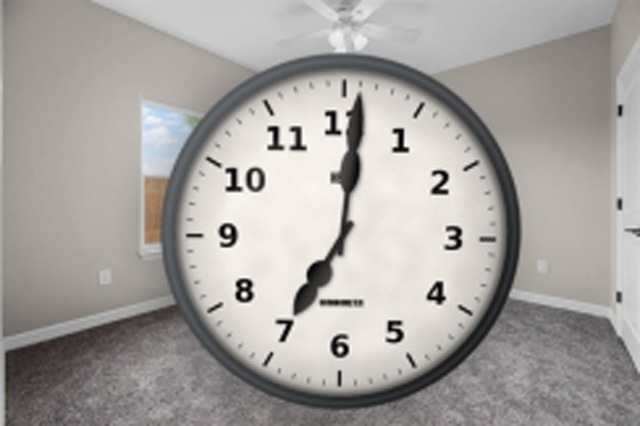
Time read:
7 h 01 min
